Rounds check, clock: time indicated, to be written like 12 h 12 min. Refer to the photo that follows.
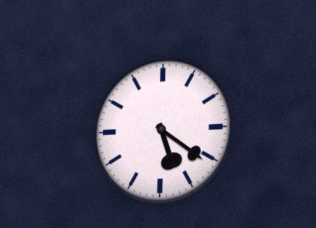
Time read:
5 h 21 min
